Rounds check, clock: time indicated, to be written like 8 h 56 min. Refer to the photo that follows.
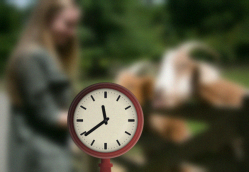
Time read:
11 h 39 min
